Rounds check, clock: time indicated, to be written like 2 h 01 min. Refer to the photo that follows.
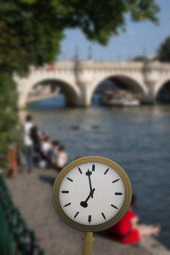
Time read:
6 h 58 min
